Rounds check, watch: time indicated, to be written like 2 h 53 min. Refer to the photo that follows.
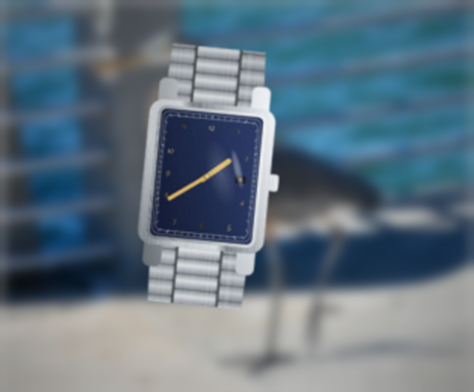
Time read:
1 h 39 min
